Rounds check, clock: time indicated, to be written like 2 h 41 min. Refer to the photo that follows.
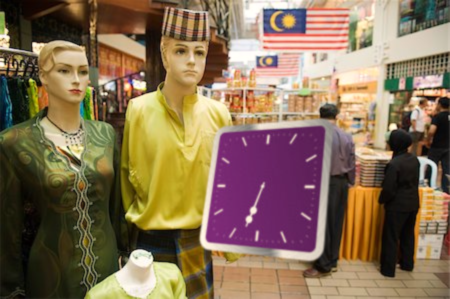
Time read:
6 h 33 min
